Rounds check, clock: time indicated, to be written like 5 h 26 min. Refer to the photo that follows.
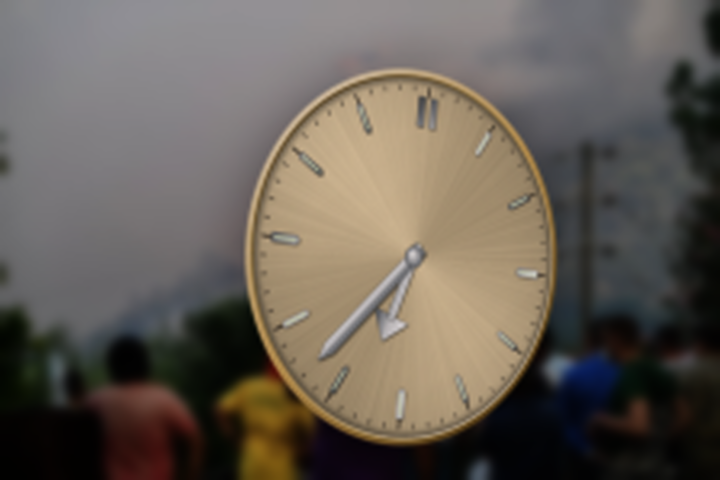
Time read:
6 h 37 min
